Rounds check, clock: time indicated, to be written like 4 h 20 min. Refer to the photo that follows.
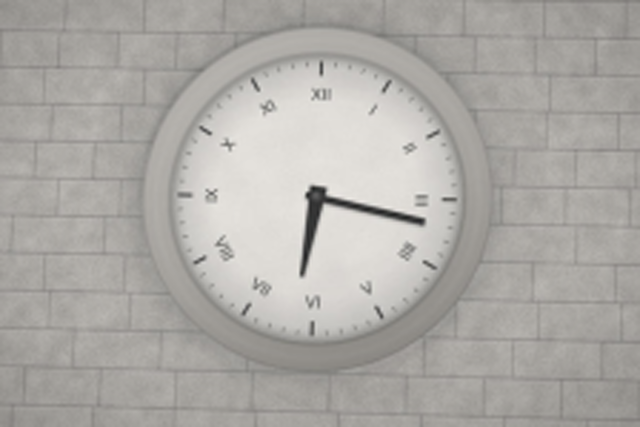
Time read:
6 h 17 min
